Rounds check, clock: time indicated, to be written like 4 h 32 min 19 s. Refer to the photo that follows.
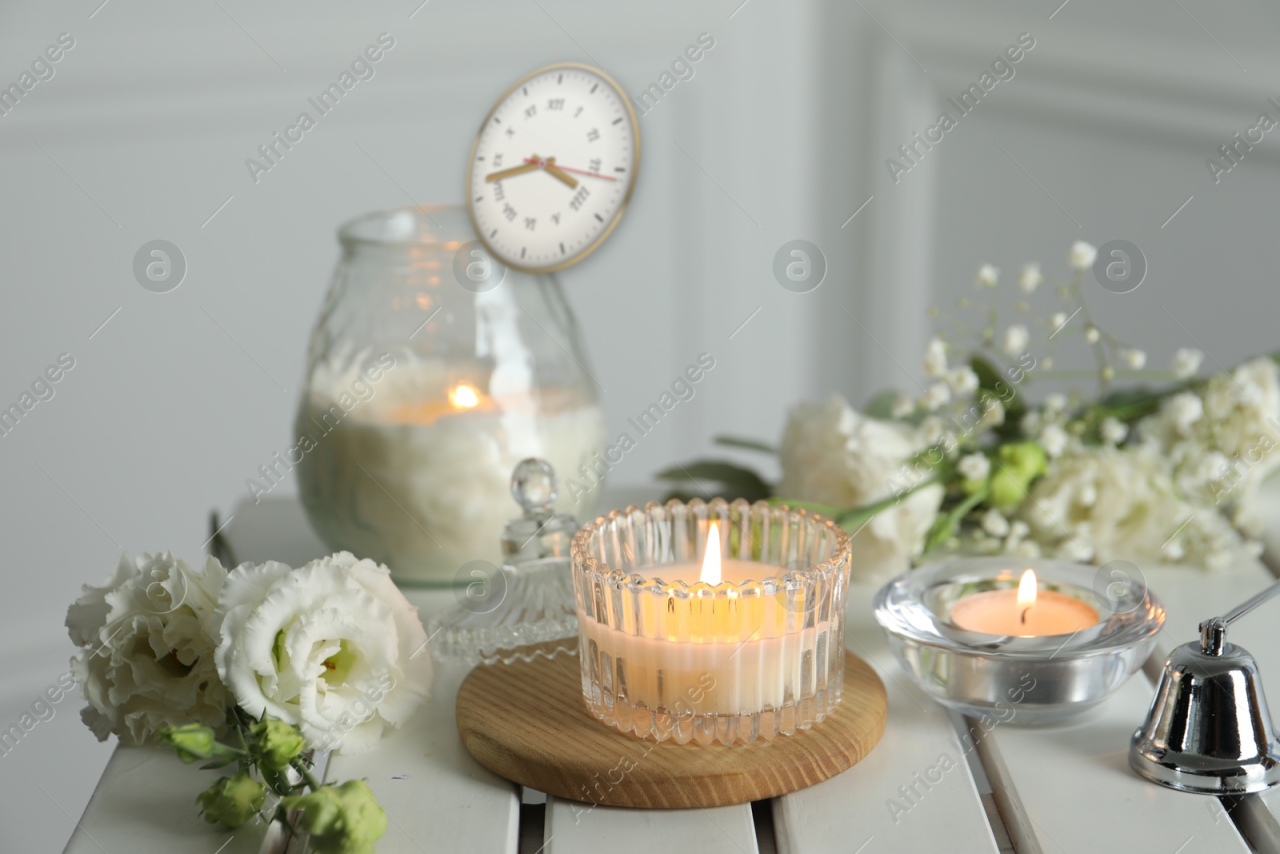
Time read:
3 h 42 min 16 s
